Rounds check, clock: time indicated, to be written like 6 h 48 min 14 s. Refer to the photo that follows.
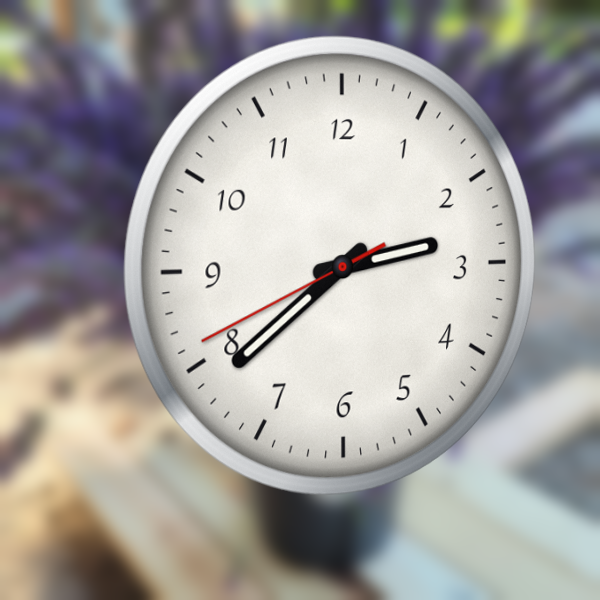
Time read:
2 h 38 min 41 s
